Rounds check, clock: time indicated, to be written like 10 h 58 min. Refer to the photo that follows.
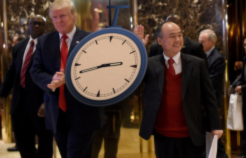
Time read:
2 h 42 min
